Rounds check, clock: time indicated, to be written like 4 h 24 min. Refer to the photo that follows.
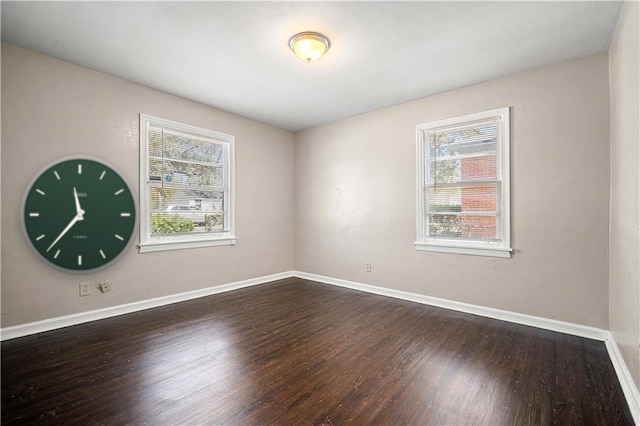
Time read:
11 h 37 min
